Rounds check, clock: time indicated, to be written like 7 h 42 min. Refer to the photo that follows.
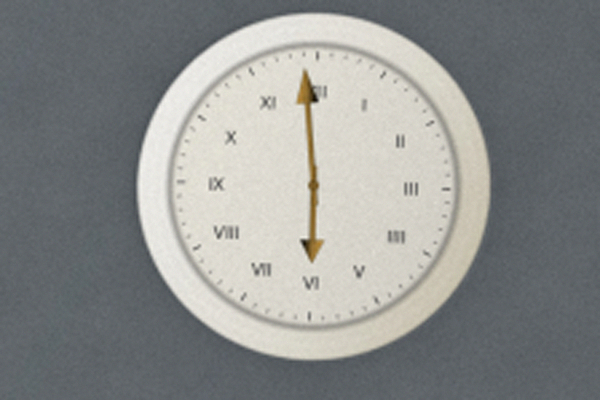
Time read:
5 h 59 min
